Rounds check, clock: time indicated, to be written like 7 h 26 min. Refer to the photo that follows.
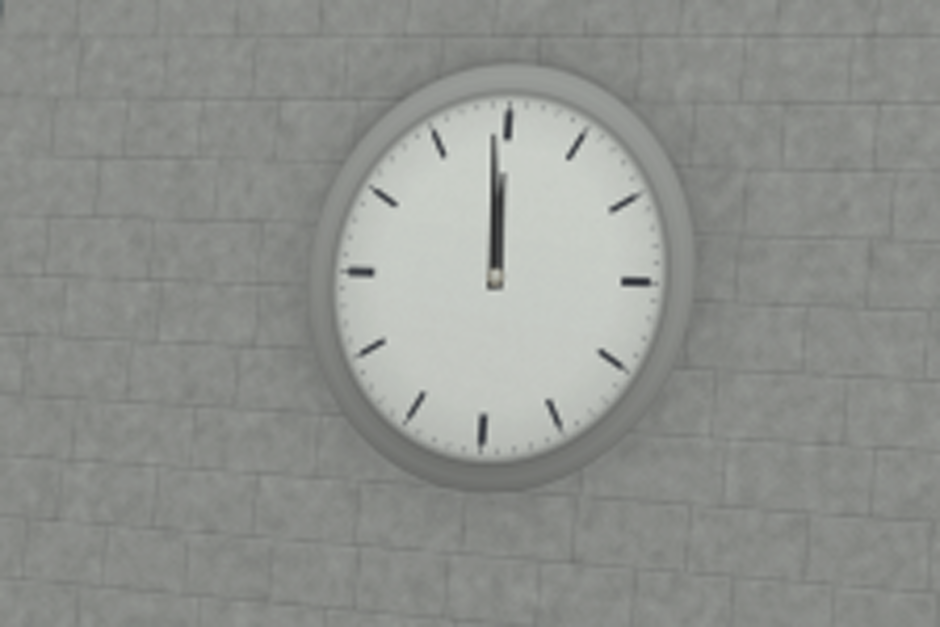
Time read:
11 h 59 min
